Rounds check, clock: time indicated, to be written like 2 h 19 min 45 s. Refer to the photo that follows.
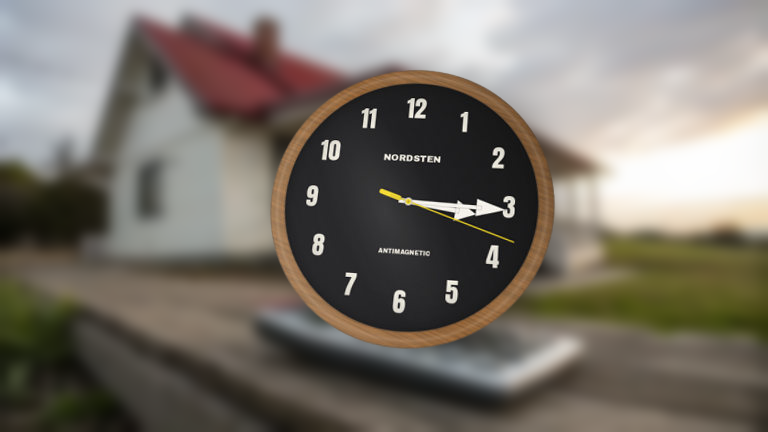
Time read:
3 h 15 min 18 s
